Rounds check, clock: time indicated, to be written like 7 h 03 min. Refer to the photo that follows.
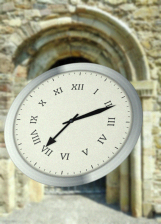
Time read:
7 h 11 min
